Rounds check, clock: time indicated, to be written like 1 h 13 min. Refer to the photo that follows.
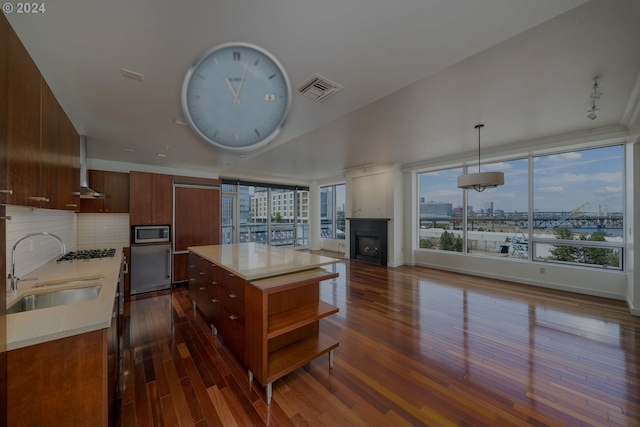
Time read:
11 h 03 min
